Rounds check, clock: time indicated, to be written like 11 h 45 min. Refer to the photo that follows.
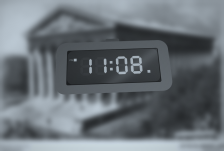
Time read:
11 h 08 min
